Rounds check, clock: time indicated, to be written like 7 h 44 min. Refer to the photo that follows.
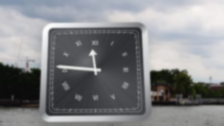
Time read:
11 h 46 min
